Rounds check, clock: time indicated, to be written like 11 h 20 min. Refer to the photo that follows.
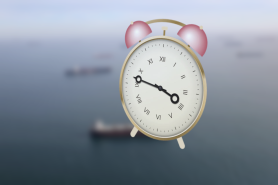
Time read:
3 h 47 min
